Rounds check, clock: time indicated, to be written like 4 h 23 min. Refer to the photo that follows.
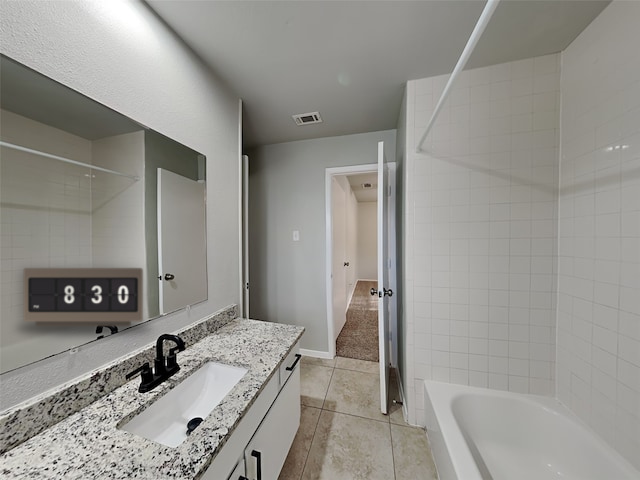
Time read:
8 h 30 min
